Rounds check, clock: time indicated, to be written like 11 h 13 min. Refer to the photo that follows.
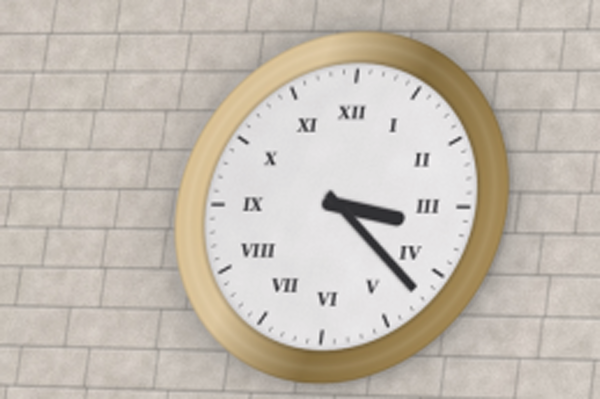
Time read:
3 h 22 min
